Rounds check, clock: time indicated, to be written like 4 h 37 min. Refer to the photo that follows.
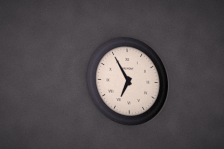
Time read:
6 h 55 min
